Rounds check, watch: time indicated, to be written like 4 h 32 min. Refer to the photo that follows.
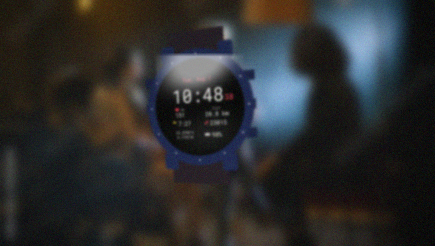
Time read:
10 h 48 min
